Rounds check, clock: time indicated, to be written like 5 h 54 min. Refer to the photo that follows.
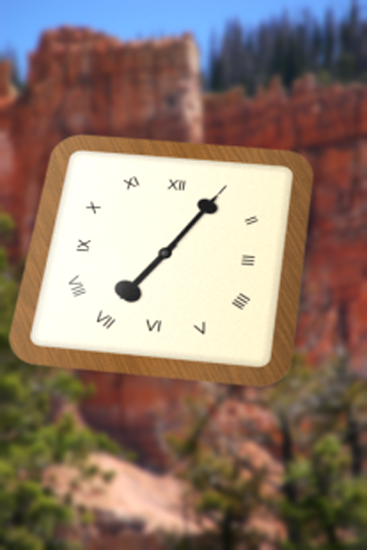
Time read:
7 h 05 min
